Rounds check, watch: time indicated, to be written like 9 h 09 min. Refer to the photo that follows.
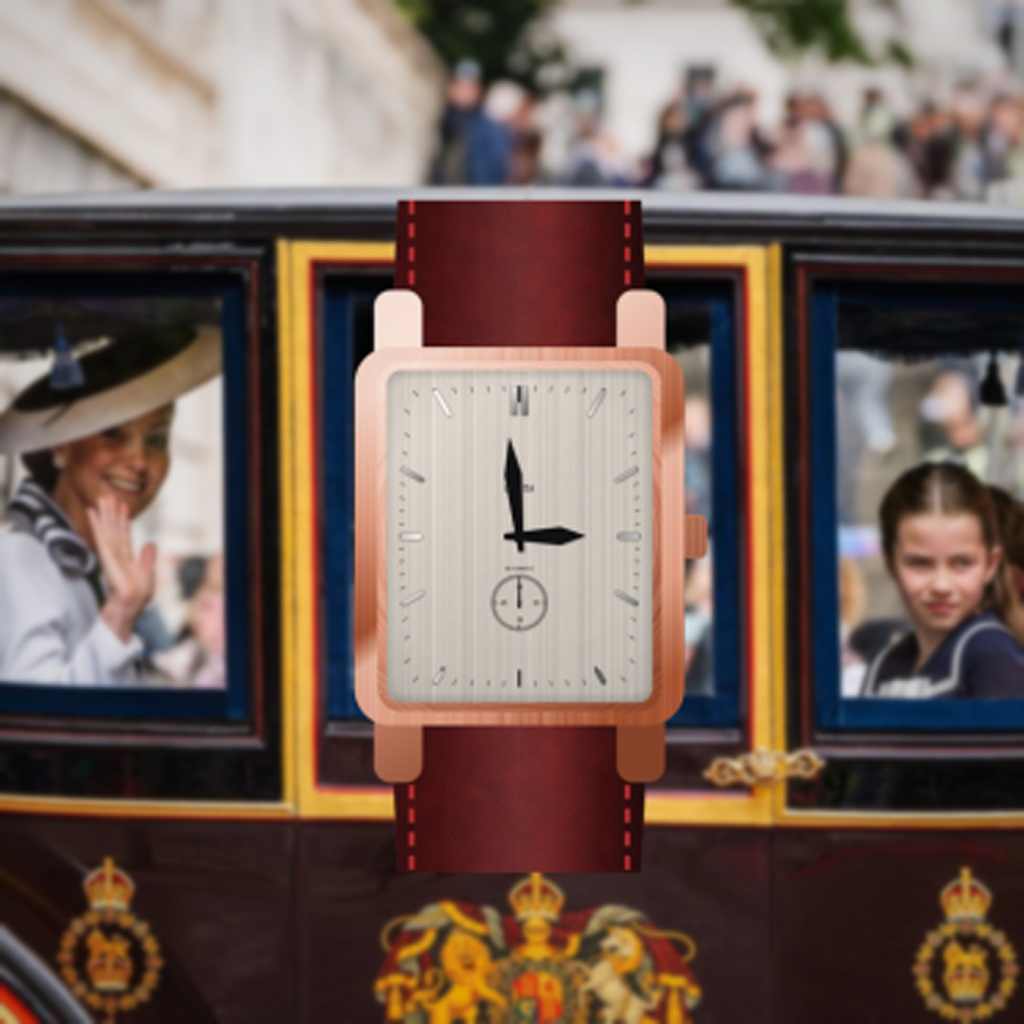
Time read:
2 h 59 min
